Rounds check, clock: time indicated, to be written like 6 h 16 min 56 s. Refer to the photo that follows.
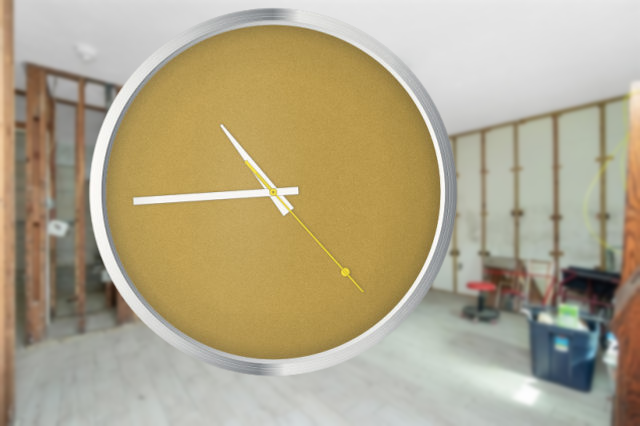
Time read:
10 h 44 min 23 s
